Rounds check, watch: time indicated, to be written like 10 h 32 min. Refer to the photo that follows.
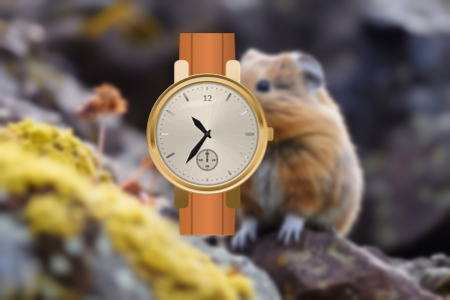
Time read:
10 h 36 min
